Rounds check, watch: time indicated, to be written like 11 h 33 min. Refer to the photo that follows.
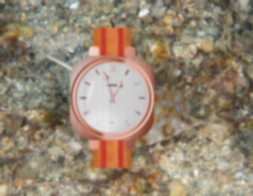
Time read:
12 h 57 min
